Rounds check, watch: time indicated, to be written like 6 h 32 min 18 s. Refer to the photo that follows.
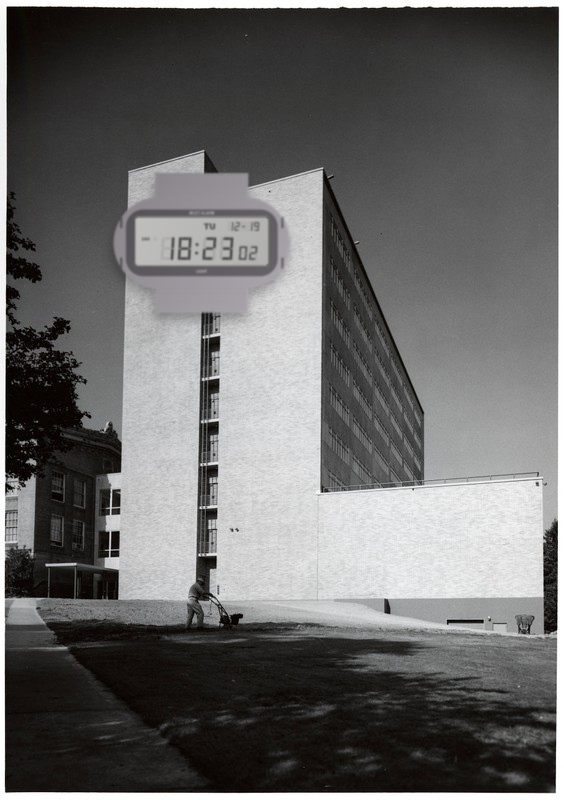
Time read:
18 h 23 min 02 s
